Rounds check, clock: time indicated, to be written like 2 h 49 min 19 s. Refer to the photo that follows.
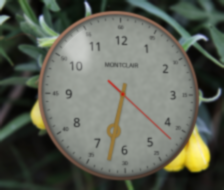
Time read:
6 h 32 min 22 s
